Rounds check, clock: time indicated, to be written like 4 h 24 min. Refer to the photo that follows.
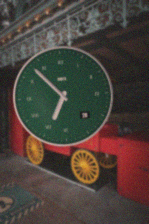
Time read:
6 h 53 min
